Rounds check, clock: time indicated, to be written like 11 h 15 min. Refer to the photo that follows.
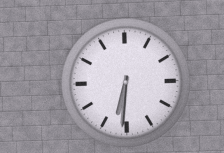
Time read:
6 h 31 min
